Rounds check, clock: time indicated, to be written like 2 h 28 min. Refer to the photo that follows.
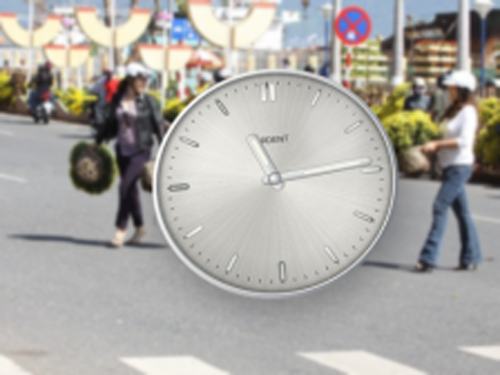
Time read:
11 h 14 min
